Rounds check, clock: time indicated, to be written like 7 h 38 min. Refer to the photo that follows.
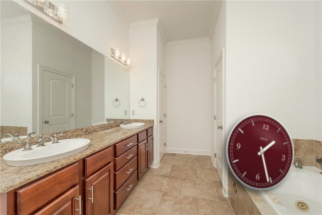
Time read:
1 h 26 min
